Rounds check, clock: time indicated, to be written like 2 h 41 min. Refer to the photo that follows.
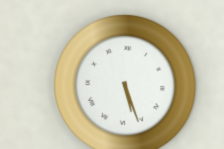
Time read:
5 h 26 min
